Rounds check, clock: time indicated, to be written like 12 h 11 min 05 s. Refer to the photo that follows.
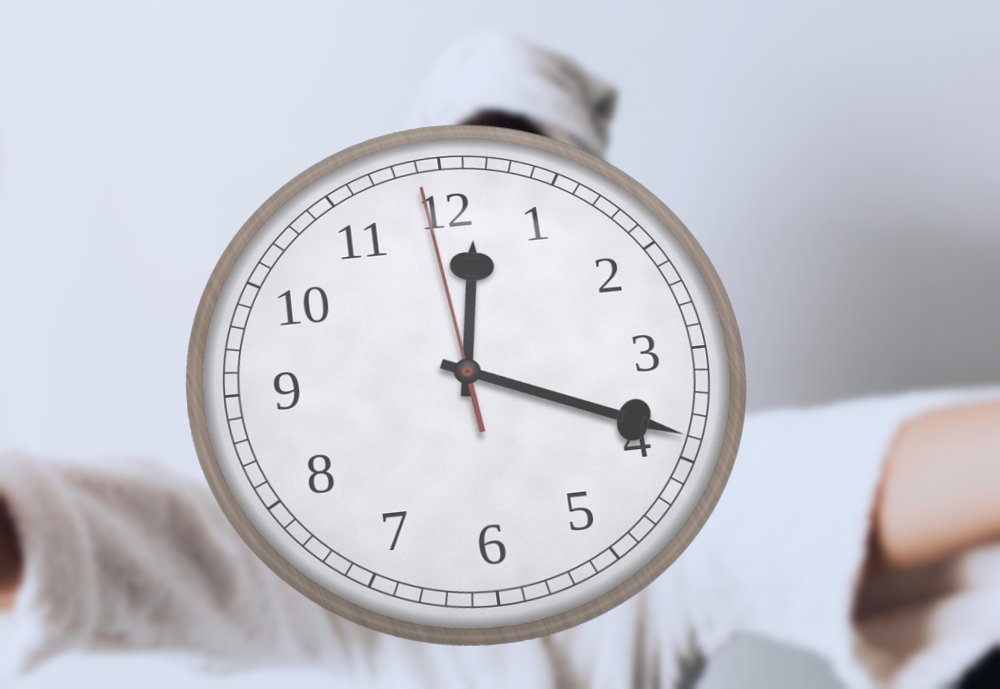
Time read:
12 h 18 min 59 s
